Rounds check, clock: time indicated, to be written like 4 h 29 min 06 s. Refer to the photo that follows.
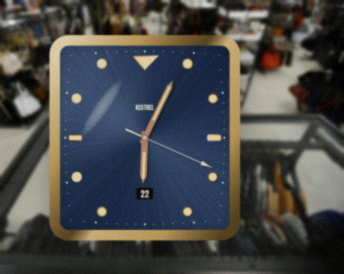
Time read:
6 h 04 min 19 s
